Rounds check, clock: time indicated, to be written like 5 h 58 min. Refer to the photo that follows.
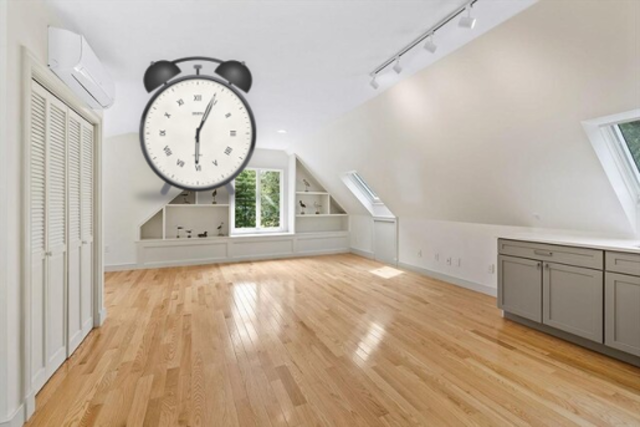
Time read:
6 h 04 min
